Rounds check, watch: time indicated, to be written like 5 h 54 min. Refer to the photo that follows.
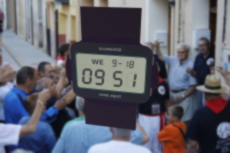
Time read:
9 h 51 min
